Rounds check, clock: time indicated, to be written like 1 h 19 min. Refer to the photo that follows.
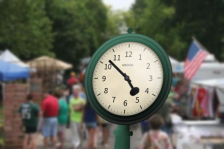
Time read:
4 h 52 min
